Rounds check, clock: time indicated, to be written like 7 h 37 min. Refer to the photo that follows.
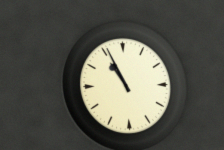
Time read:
10 h 56 min
